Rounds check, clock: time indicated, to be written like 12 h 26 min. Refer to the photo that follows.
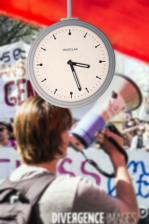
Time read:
3 h 27 min
